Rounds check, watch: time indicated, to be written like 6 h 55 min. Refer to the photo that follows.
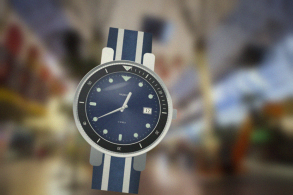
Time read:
12 h 40 min
